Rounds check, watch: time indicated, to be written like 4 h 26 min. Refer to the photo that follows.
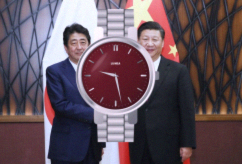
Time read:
9 h 28 min
